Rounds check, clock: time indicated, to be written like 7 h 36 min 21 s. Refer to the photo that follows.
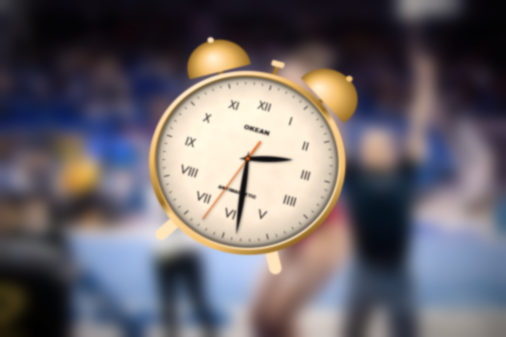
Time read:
2 h 28 min 33 s
